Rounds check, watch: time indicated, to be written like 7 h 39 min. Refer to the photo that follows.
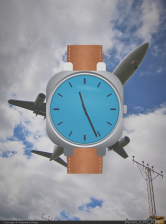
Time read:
11 h 26 min
